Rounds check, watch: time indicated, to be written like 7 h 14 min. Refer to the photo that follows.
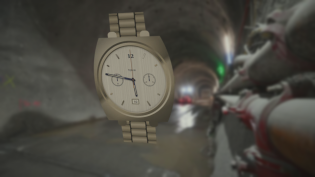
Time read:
5 h 47 min
